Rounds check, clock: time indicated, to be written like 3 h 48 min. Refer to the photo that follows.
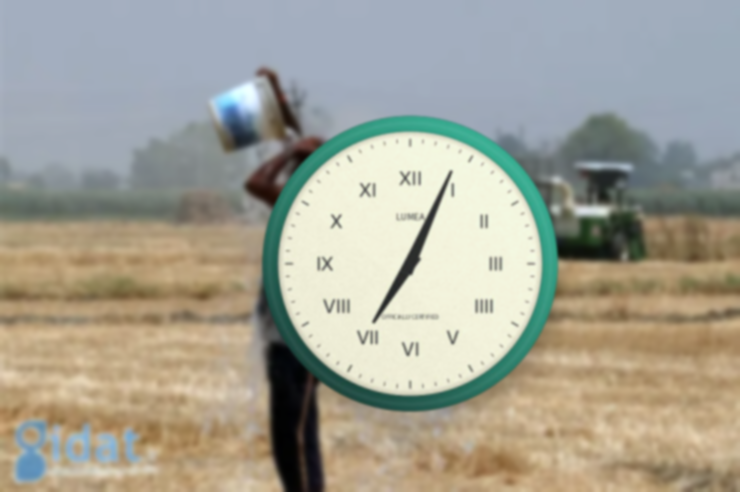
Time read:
7 h 04 min
